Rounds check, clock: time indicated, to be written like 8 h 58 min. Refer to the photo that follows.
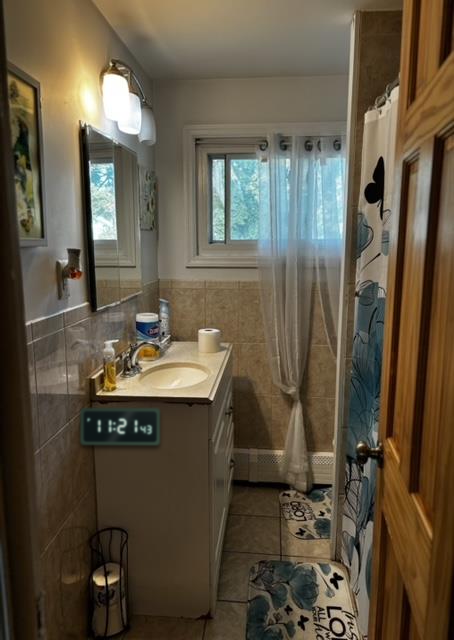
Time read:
11 h 21 min
